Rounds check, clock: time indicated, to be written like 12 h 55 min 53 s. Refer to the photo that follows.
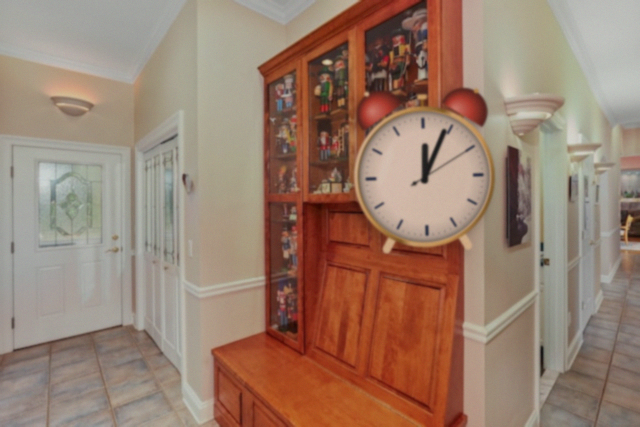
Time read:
12 h 04 min 10 s
